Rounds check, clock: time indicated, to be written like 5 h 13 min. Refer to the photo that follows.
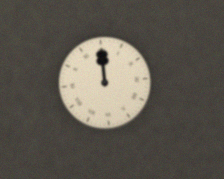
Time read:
12 h 00 min
